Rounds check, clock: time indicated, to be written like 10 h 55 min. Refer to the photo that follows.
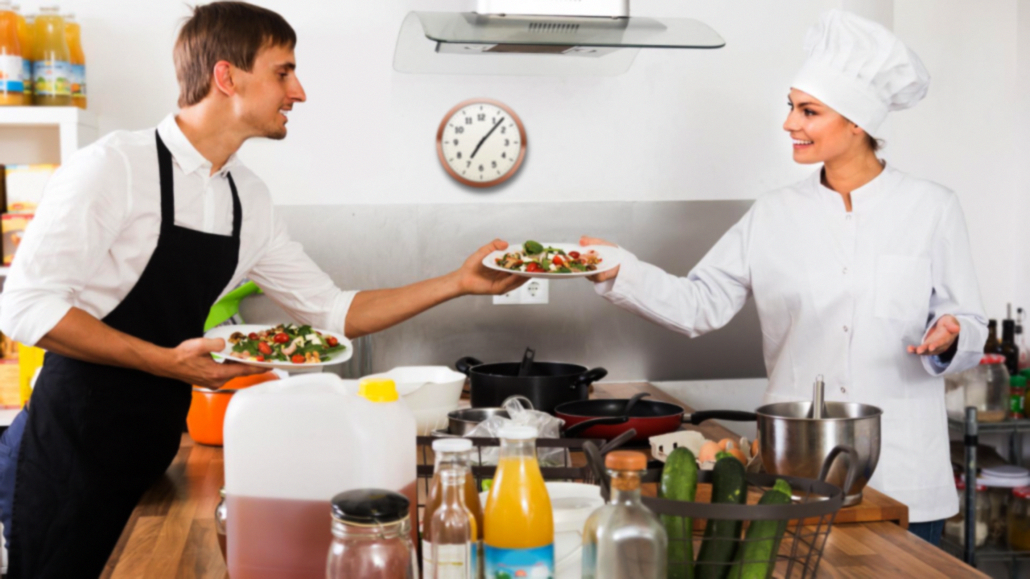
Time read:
7 h 07 min
